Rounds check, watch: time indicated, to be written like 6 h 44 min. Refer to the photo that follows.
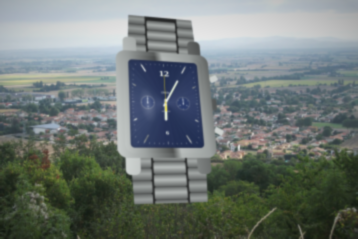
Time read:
6 h 05 min
